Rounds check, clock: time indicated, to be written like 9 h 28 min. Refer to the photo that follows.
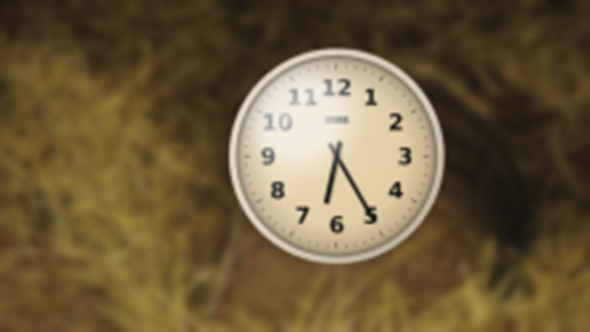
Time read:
6 h 25 min
